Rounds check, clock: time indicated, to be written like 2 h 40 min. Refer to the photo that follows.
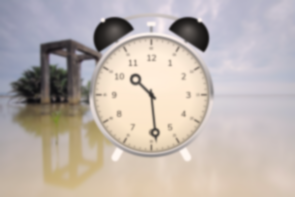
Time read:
10 h 29 min
